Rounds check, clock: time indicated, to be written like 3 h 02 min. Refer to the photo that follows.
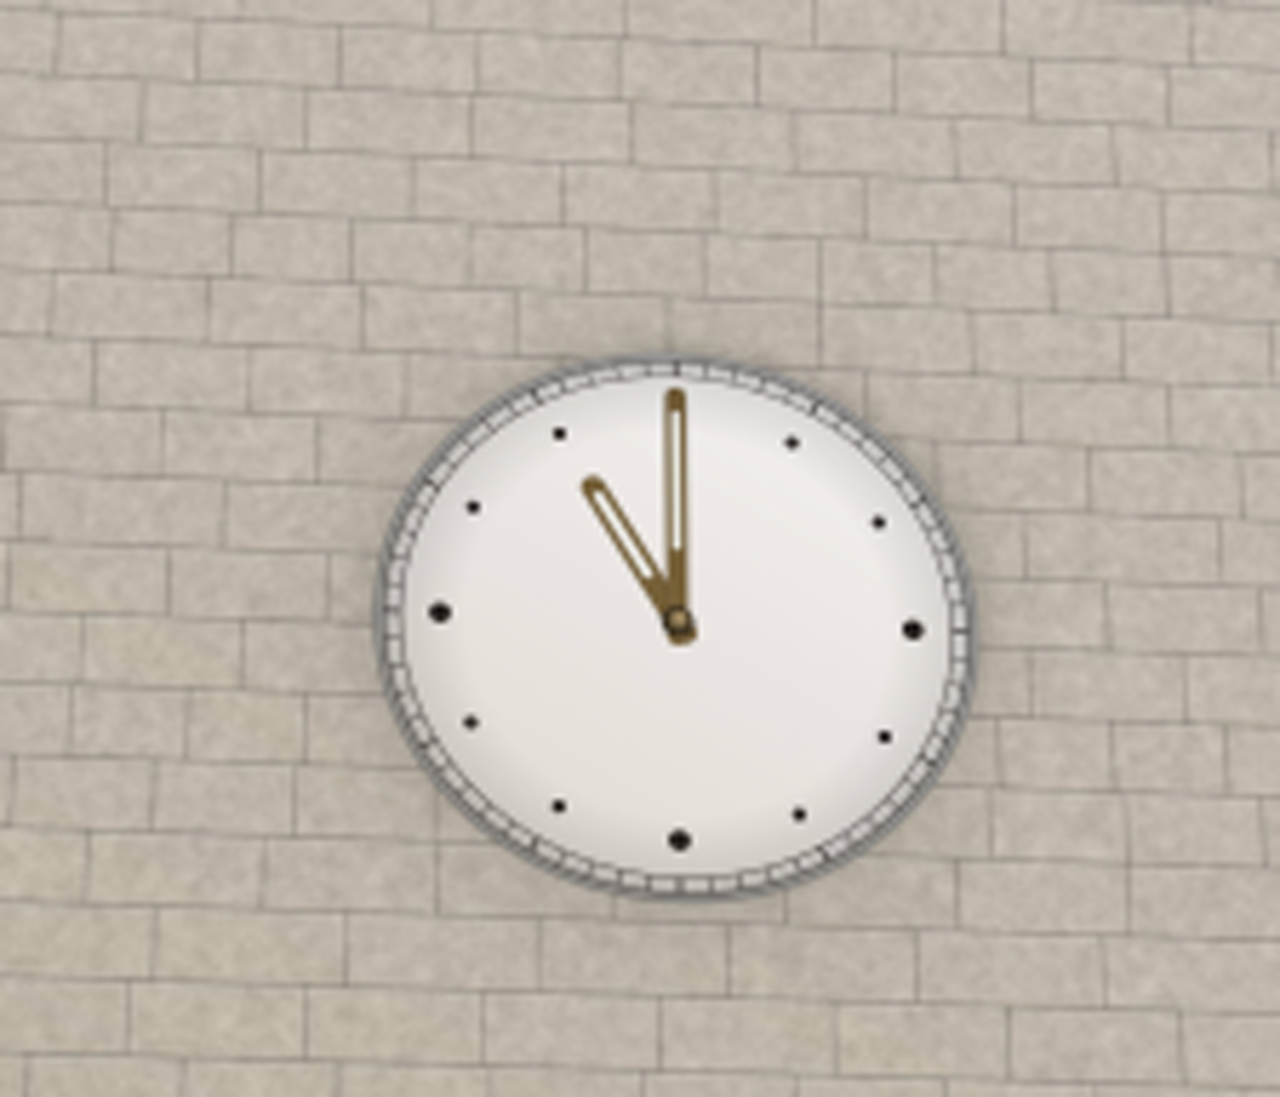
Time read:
11 h 00 min
